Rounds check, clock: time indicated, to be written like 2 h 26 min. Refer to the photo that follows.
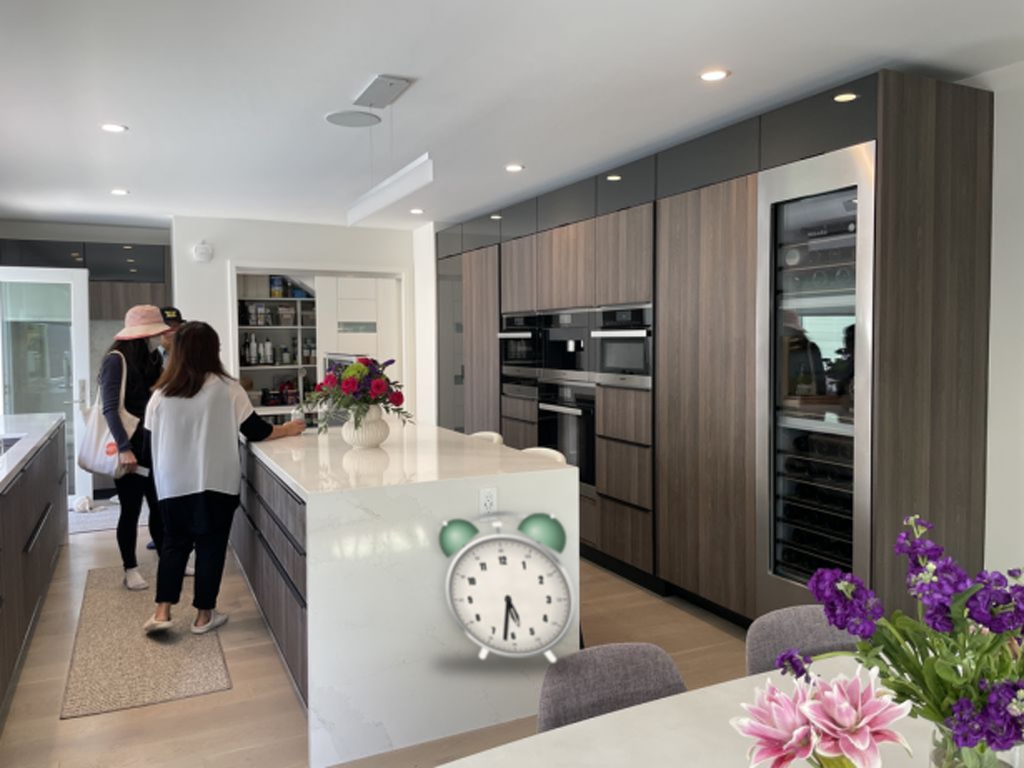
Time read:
5 h 32 min
